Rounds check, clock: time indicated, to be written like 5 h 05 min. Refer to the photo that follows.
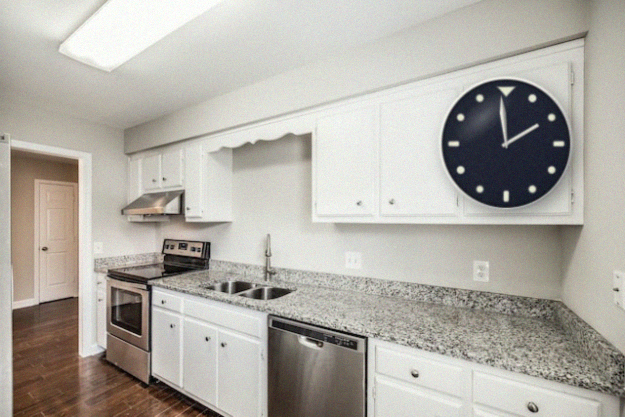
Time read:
1 h 59 min
